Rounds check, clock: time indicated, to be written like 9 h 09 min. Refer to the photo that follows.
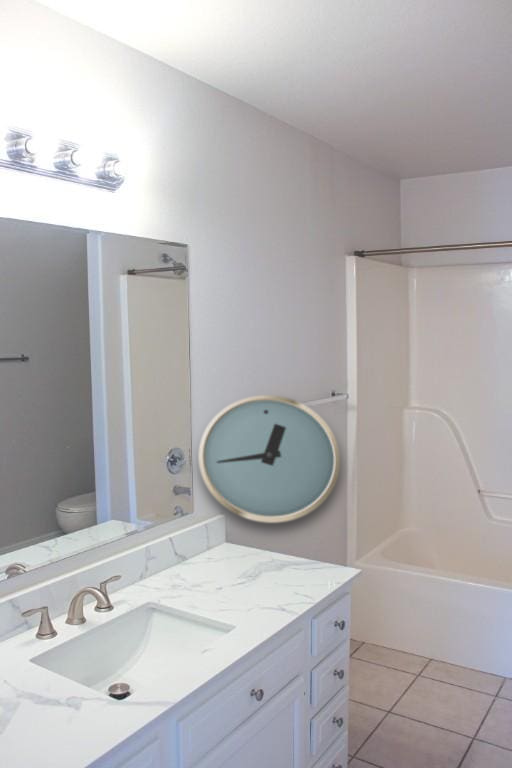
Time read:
12 h 44 min
